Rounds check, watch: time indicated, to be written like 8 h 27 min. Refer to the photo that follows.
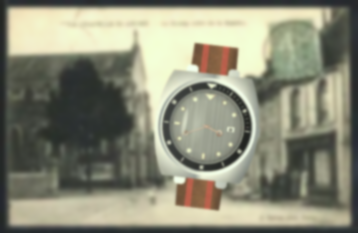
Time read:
3 h 41 min
